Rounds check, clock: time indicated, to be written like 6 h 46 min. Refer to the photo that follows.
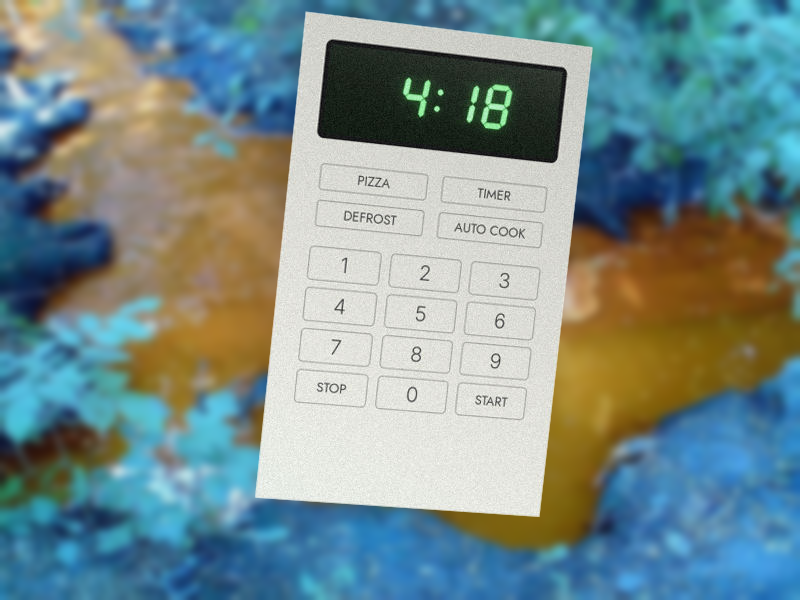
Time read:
4 h 18 min
